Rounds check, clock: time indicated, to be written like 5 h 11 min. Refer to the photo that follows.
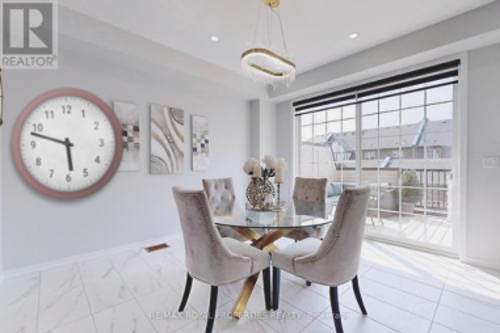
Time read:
5 h 48 min
